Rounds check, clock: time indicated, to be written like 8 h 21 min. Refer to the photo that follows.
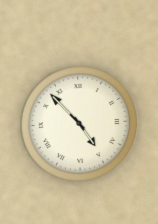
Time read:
4 h 53 min
